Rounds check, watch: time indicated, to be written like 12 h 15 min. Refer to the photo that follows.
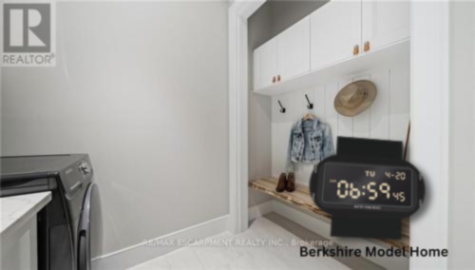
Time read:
6 h 59 min
